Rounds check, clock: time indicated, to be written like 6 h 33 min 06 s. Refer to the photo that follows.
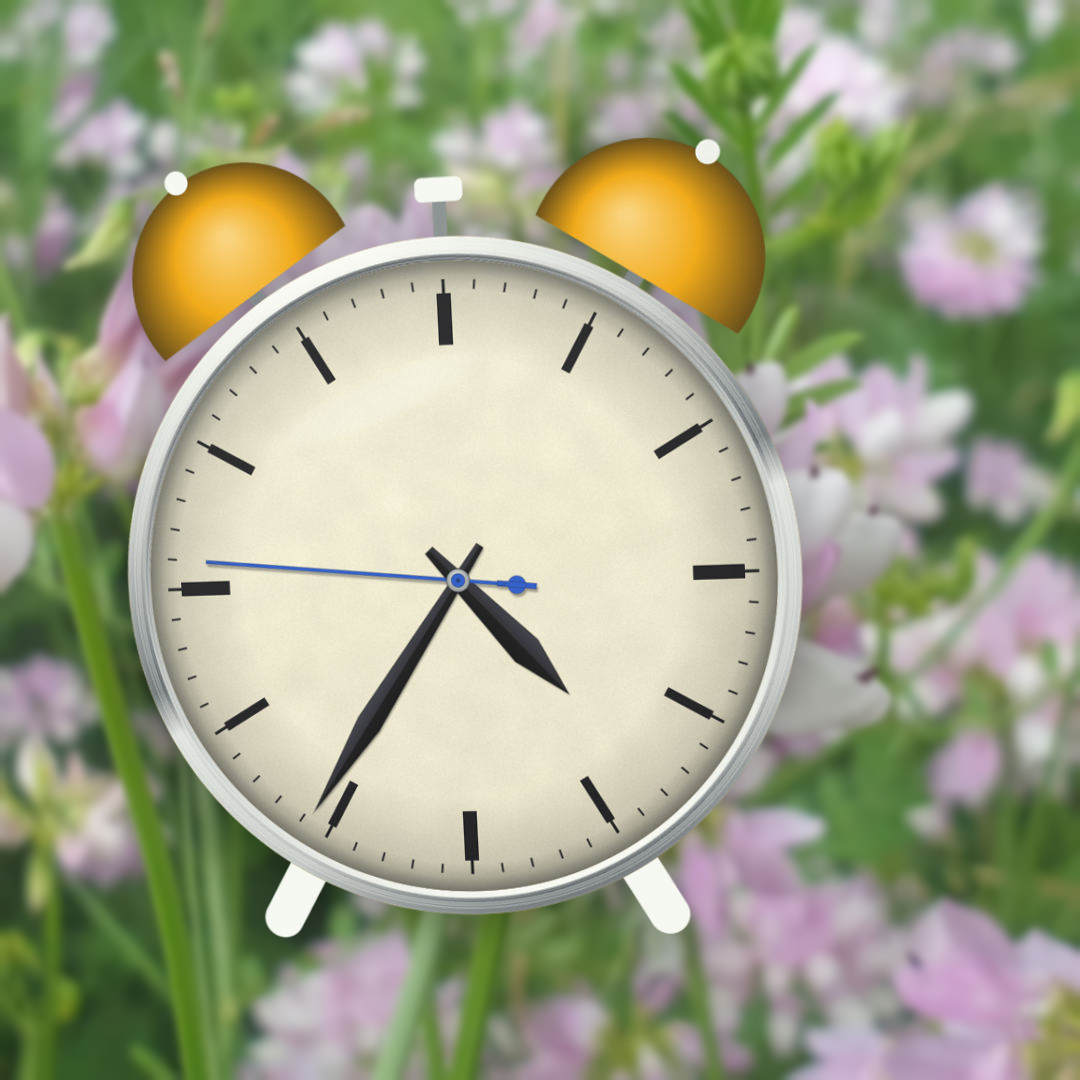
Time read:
4 h 35 min 46 s
